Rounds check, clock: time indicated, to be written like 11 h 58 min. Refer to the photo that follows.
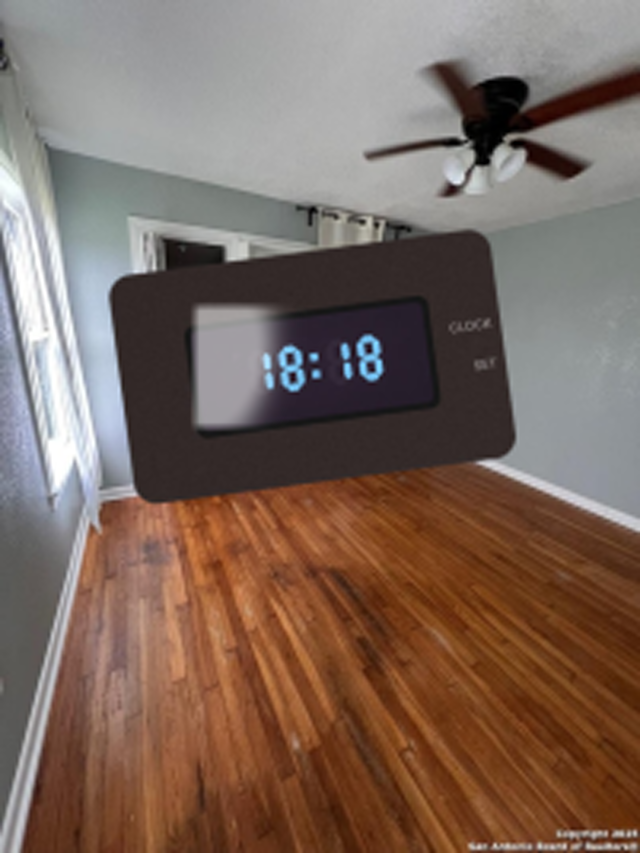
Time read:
18 h 18 min
